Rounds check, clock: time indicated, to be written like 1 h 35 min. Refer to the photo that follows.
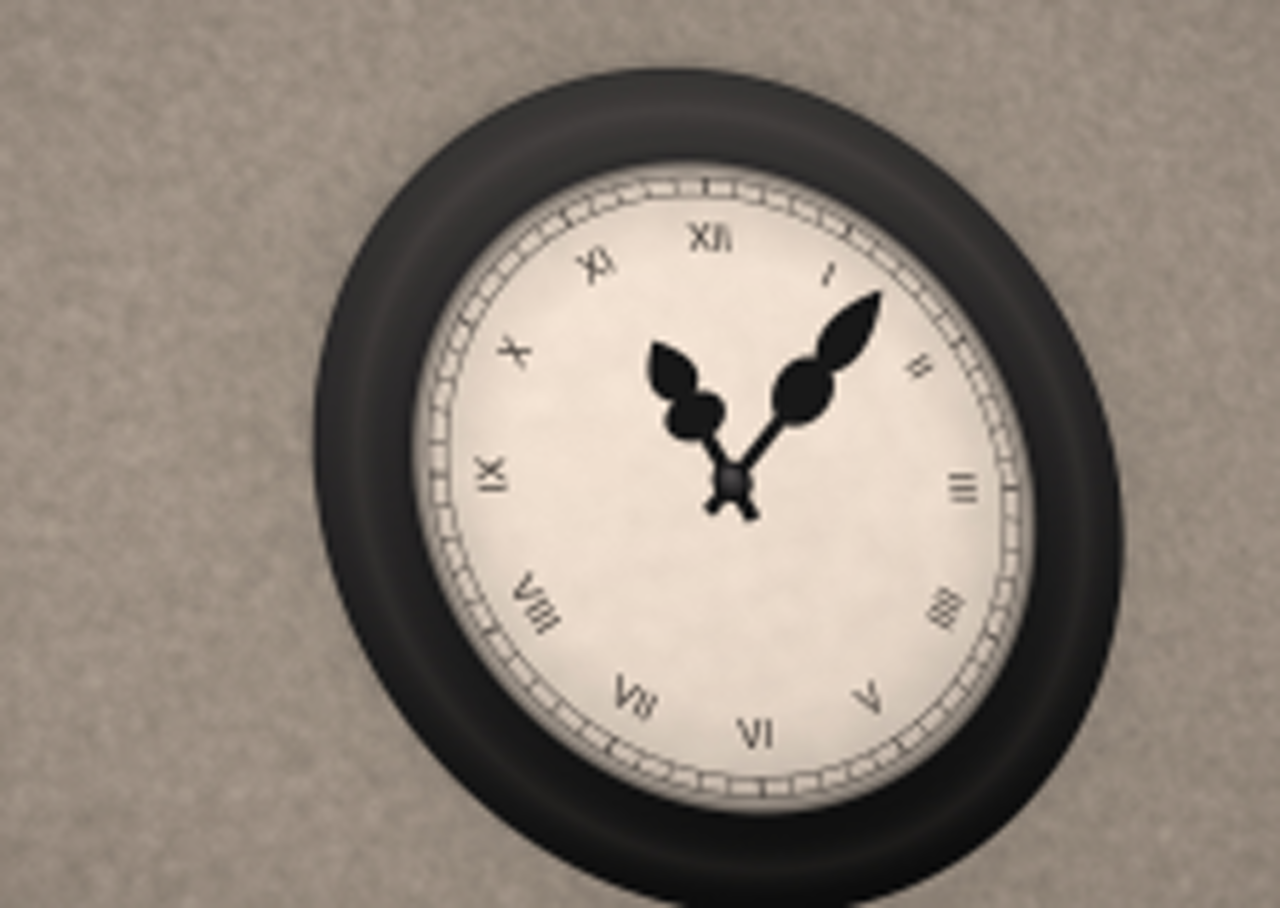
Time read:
11 h 07 min
